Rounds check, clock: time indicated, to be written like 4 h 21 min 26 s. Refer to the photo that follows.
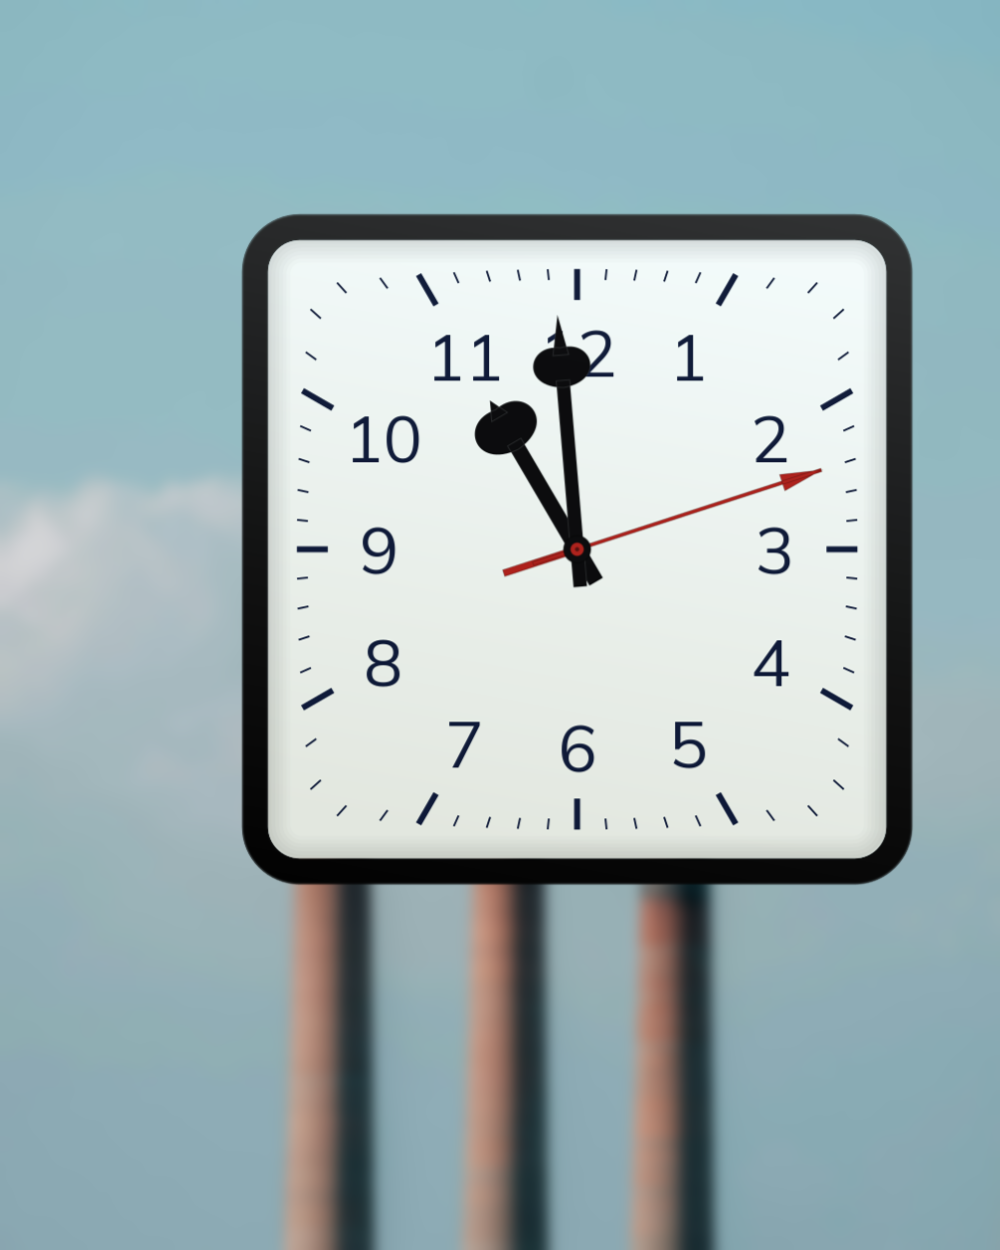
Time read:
10 h 59 min 12 s
